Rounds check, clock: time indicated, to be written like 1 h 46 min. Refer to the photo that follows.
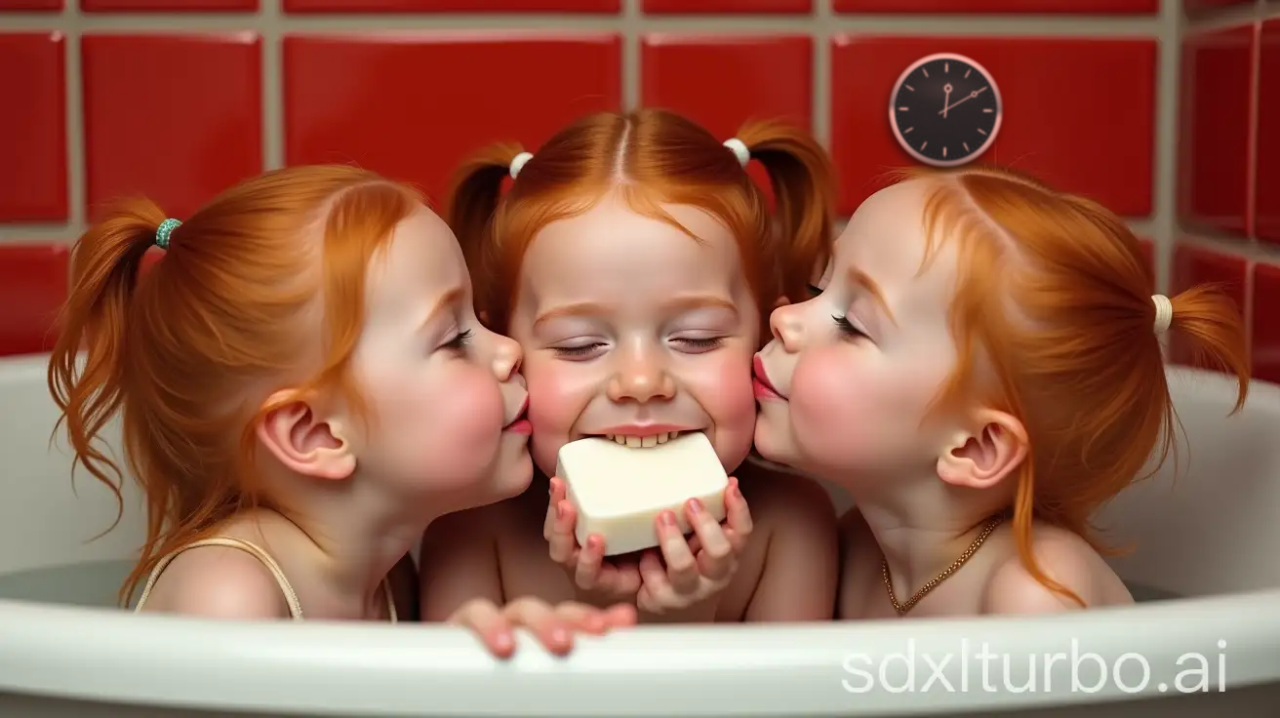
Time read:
12 h 10 min
